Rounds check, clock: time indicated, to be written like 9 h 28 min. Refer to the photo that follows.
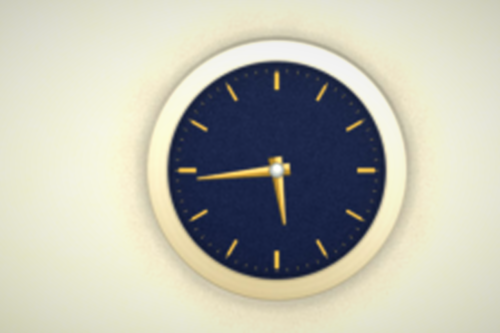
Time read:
5 h 44 min
